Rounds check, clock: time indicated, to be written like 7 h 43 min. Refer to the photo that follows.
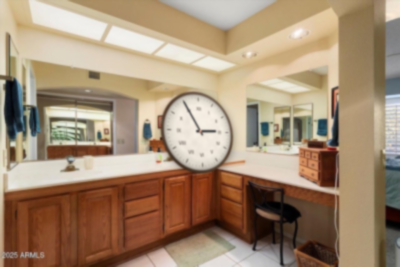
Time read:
2 h 55 min
